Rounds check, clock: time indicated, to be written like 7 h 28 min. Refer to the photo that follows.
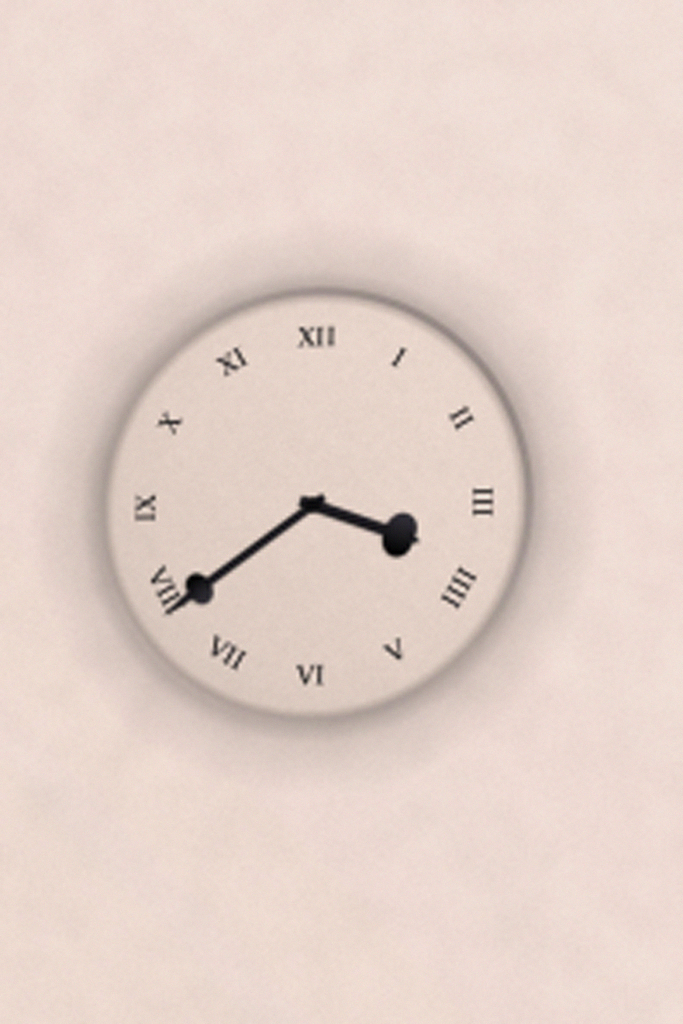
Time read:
3 h 39 min
